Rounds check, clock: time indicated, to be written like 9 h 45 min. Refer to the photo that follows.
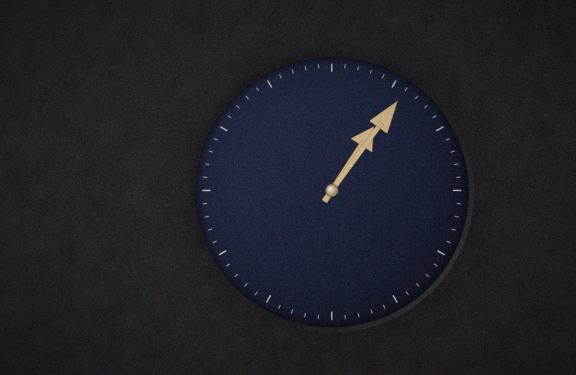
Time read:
1 h 06 min
